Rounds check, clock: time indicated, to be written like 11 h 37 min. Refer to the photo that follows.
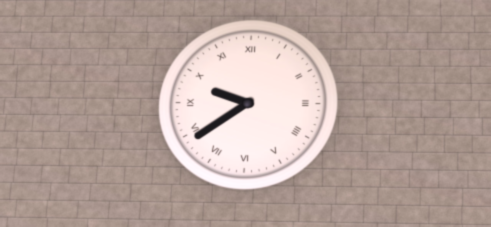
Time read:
9 h 39 min
